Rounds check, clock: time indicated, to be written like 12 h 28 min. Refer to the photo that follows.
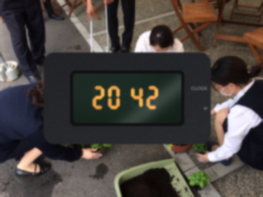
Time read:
20 h 42 min
